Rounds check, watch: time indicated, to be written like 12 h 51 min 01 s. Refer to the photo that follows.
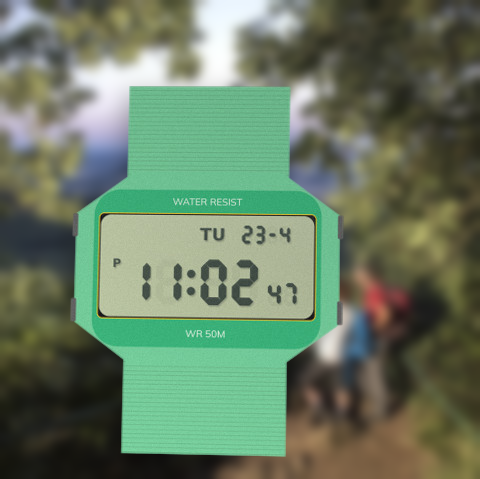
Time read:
11 h 02 min 47 s
